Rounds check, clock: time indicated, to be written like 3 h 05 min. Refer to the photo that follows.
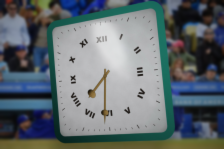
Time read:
7 h 31 min
